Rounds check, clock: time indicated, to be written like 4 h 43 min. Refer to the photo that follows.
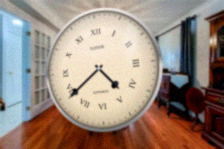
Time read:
4 h 39 min
